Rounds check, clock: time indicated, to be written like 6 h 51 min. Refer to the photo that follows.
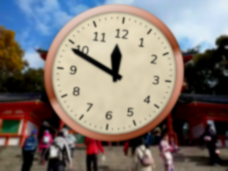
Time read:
11 h 49 min
